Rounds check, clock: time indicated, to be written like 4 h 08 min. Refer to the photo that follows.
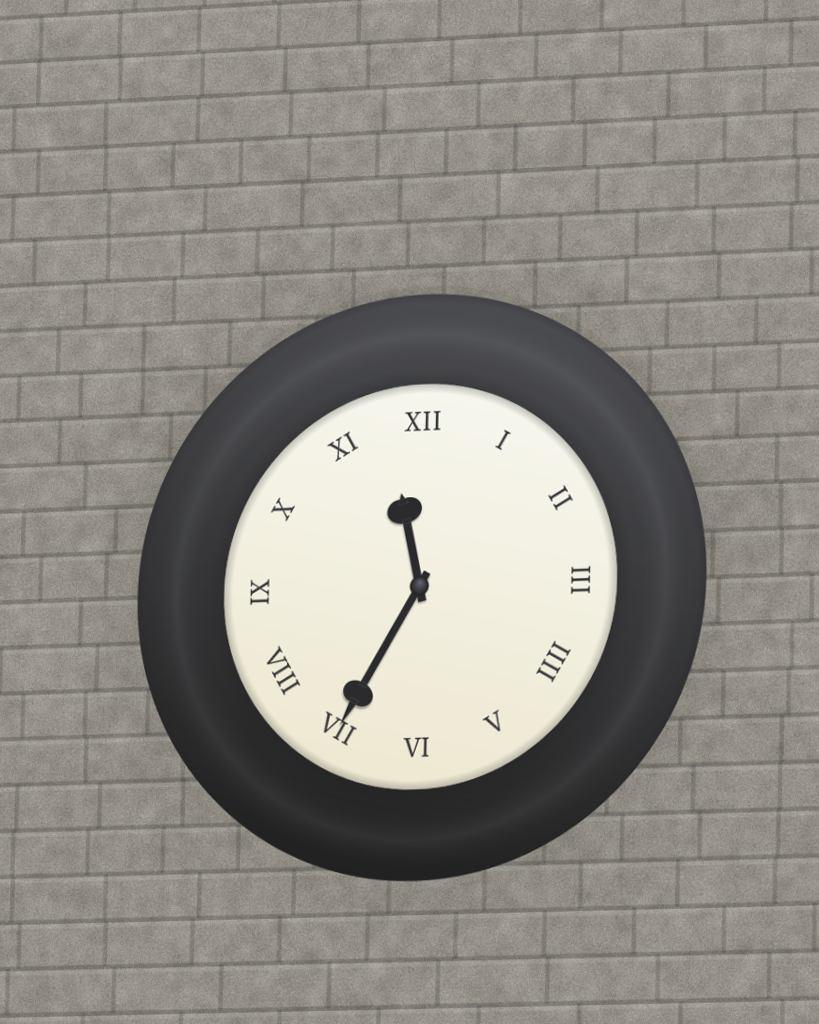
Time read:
11 h 35 min
